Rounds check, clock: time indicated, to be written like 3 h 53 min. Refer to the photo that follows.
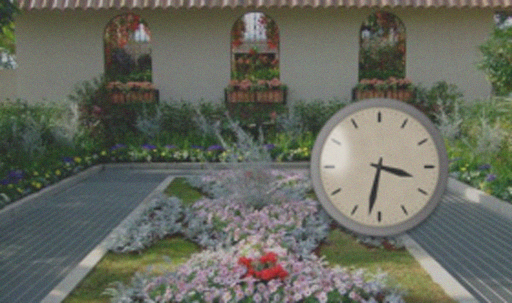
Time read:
3 h 32 min
